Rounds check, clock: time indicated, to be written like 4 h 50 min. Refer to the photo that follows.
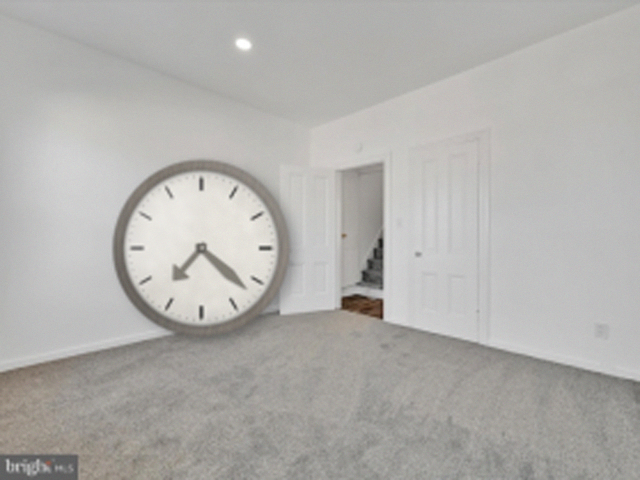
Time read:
7 h 22 min
